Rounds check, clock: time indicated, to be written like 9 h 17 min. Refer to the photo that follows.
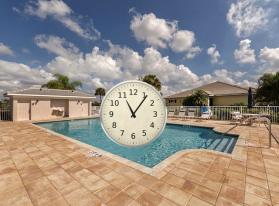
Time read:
11 h 06 min
